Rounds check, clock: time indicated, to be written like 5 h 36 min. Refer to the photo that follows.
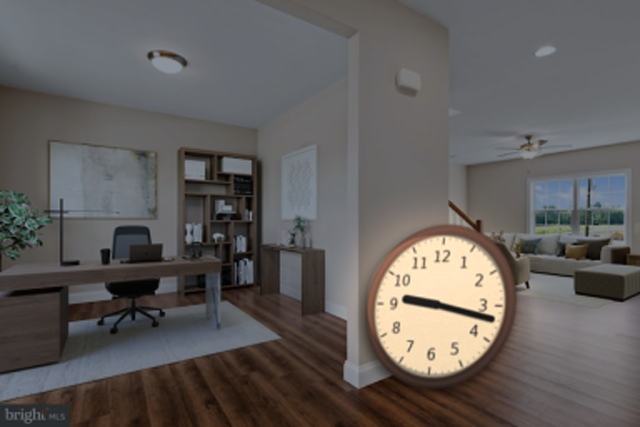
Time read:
9 h 17 min
